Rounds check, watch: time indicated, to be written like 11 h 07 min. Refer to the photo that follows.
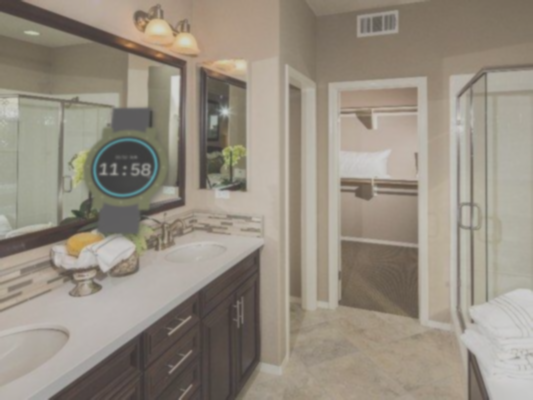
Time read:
11 h 58 min
